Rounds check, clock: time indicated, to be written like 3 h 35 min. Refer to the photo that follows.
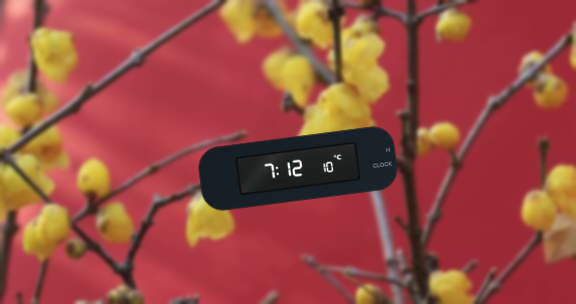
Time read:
7 h 12 min
